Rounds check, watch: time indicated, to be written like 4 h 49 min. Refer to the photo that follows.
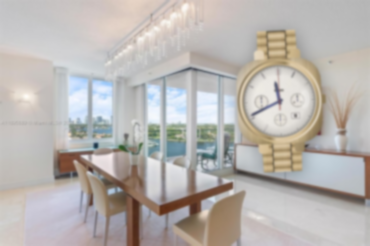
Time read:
11 h 41 min
